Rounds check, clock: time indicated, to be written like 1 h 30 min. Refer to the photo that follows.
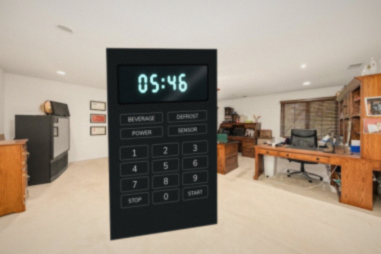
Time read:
5 h 46 min
